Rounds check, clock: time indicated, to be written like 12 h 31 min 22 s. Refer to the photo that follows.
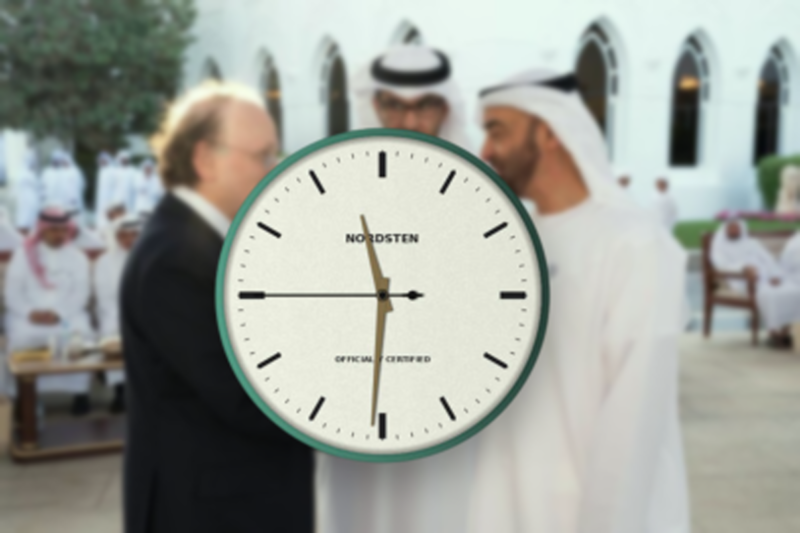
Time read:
11 h 30 min 45 s
